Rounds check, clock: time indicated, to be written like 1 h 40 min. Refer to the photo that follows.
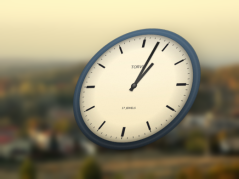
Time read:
1 h 03 min
